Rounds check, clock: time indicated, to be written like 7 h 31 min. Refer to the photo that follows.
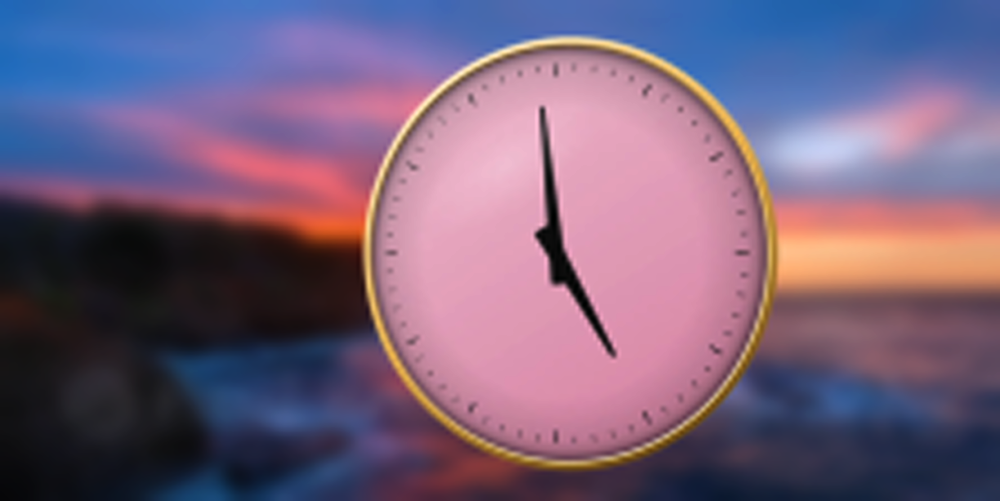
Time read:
4 h 59 min
